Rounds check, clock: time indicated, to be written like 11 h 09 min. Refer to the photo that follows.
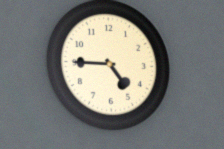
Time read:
4 h 45 min
